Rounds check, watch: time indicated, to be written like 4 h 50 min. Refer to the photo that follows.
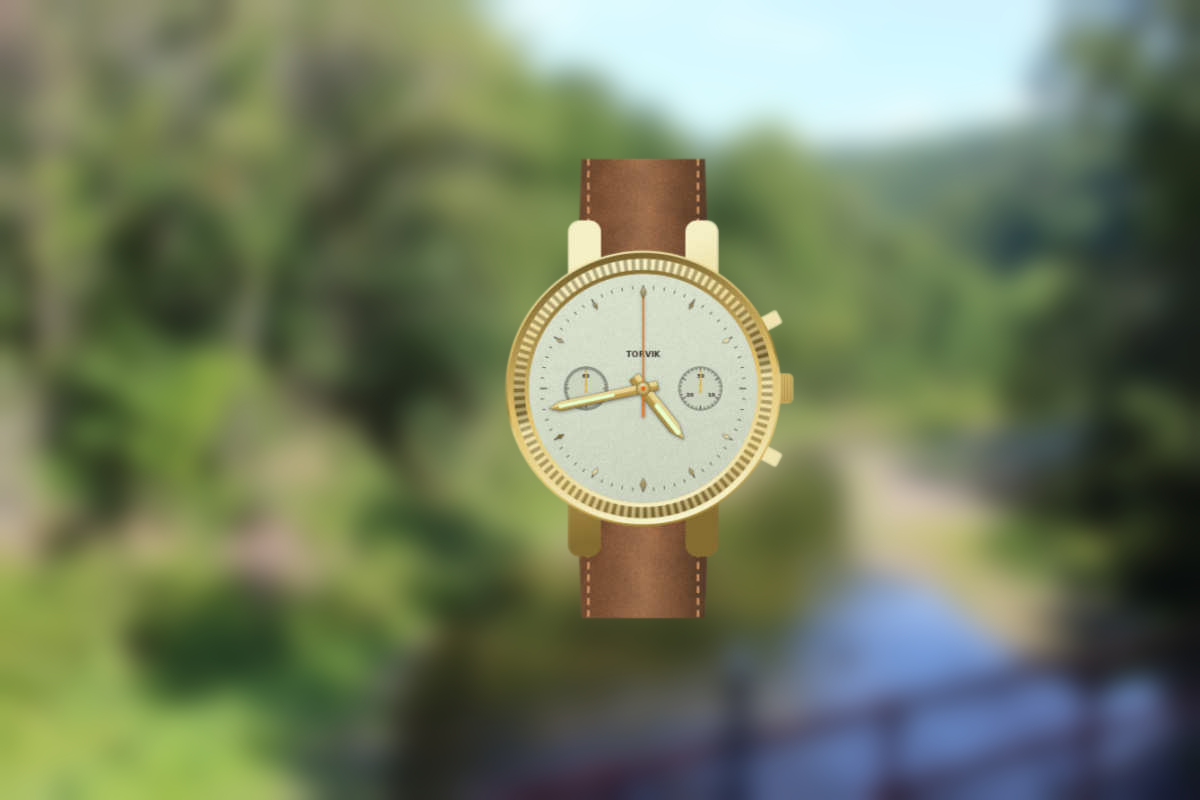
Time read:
4 h 43 min
